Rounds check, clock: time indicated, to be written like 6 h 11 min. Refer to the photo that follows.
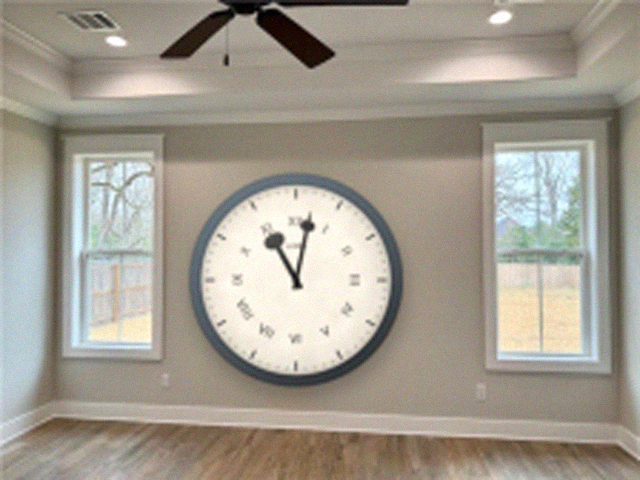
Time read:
11 h 02 min
